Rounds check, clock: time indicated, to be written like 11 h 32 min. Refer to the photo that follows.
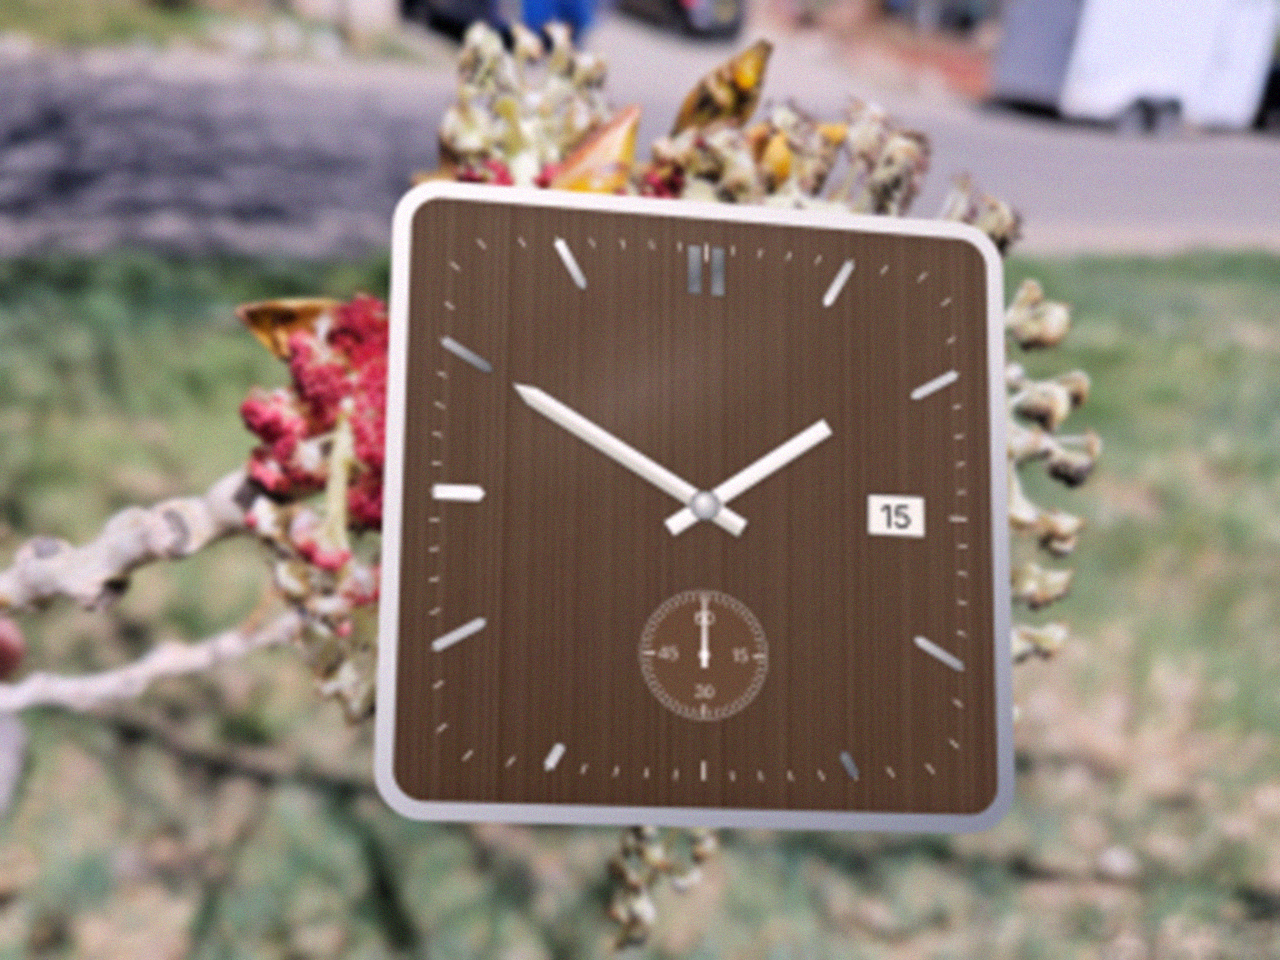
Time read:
1 h 50 min
